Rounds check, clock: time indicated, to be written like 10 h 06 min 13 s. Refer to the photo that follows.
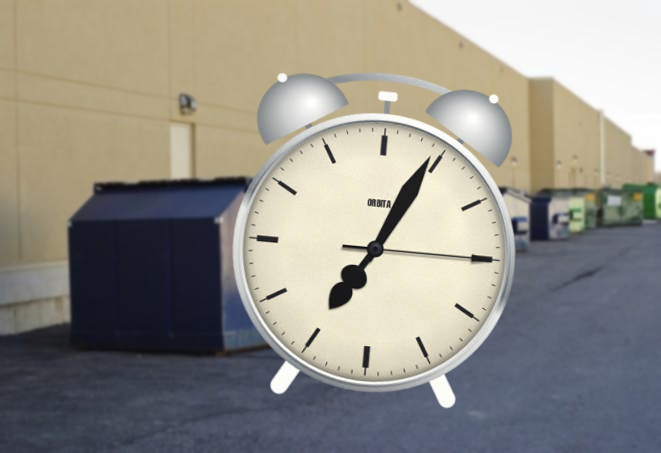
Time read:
7 h 04 min 15 s
